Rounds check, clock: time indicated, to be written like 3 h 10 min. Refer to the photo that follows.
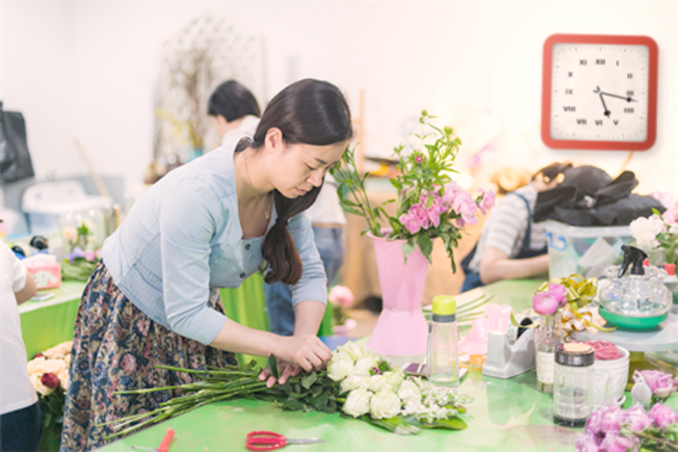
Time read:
5 h 17 min
